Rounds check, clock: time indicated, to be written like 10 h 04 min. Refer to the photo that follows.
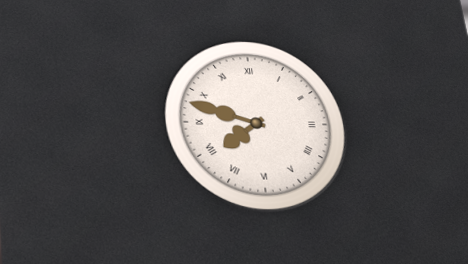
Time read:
7 h 48 min
